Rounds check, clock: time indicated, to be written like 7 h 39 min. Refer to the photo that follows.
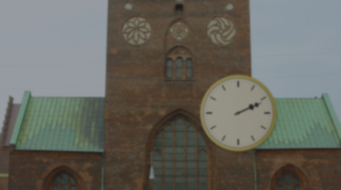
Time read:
2 h 11 min
